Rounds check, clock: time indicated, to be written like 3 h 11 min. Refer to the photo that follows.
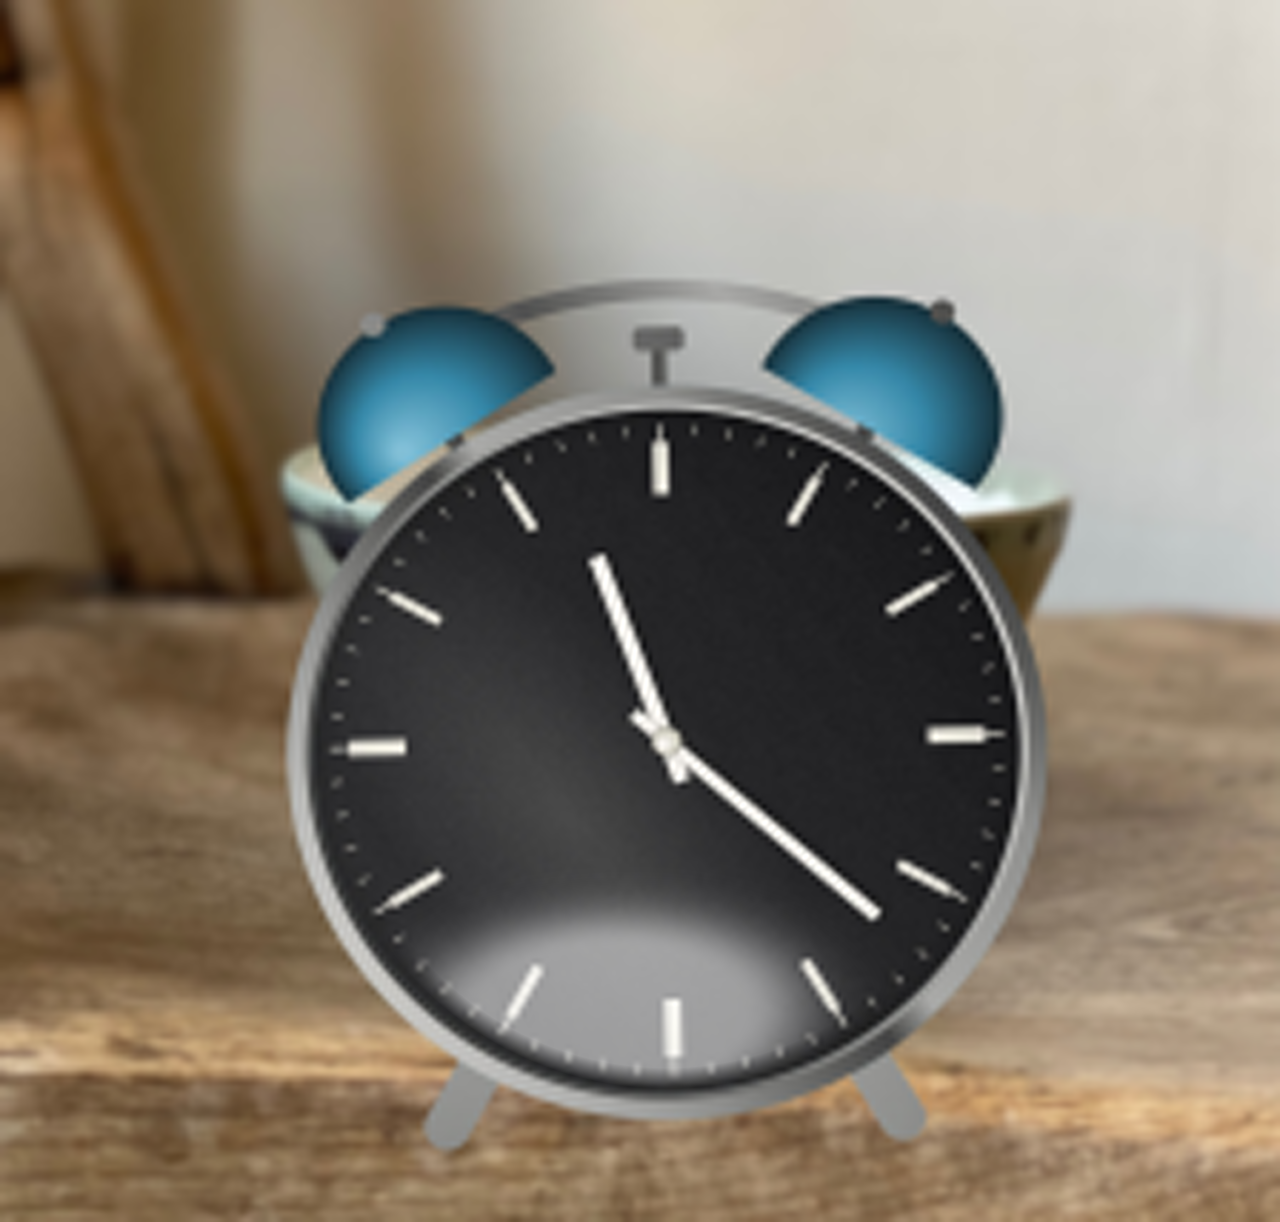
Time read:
11 h 22 min
